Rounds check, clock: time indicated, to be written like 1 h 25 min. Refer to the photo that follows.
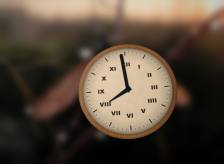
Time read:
7 h 59 min
